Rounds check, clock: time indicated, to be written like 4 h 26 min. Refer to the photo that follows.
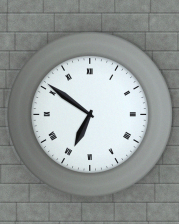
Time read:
6 h 51 min
